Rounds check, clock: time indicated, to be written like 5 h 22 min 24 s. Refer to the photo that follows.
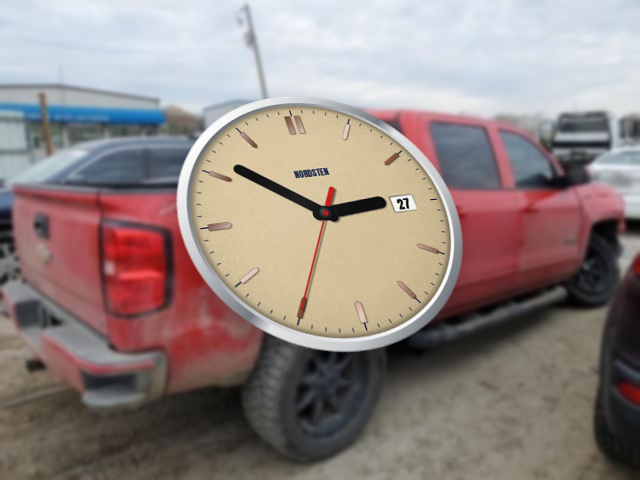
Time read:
2 h 51 min 35 s
